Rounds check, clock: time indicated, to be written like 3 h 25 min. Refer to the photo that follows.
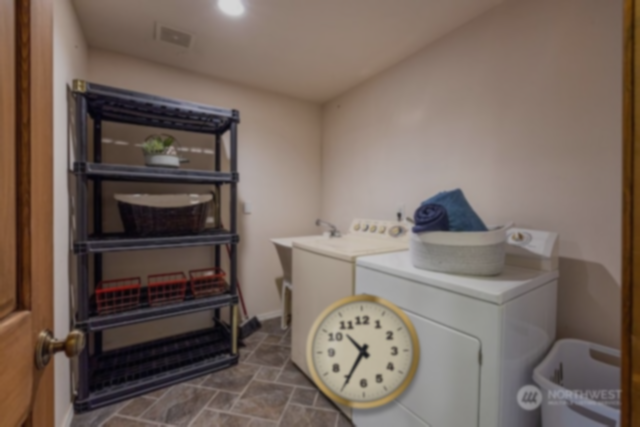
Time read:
10 h 35 min
